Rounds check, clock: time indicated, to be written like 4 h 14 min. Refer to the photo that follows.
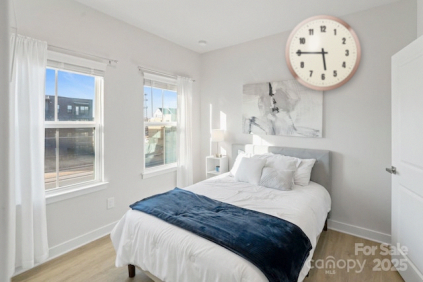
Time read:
5 h 45 min
